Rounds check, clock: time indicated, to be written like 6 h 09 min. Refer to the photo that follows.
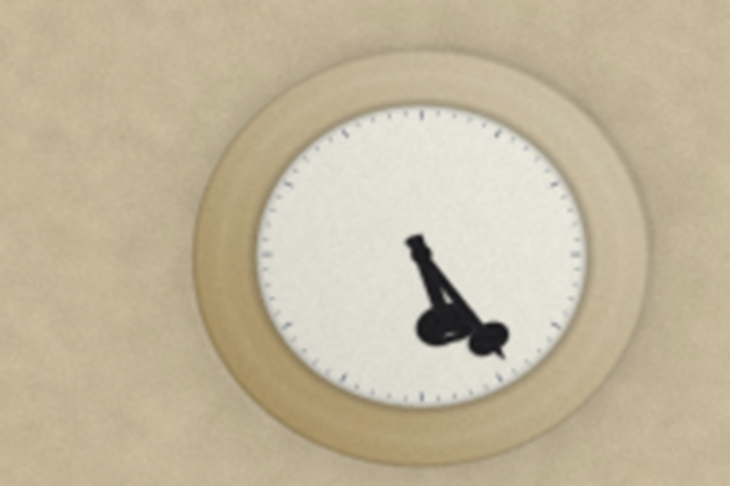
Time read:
5 h 24 min
